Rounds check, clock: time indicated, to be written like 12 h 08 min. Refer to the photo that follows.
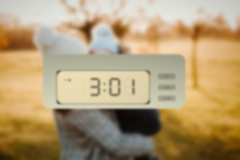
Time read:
3 h 01 min
